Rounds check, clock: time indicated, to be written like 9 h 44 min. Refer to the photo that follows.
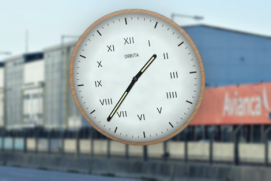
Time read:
1 h 37 min
